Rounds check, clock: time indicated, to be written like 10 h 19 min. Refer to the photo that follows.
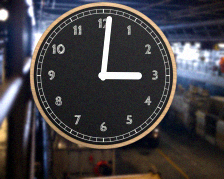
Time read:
3 h 01 min
